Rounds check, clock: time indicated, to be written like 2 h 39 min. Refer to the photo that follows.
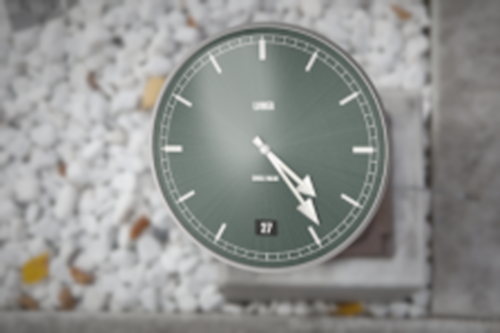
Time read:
4 h 24 min
